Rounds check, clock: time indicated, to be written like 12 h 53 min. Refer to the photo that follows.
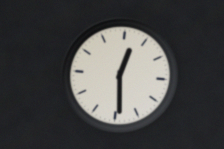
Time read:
12 h 29 min
